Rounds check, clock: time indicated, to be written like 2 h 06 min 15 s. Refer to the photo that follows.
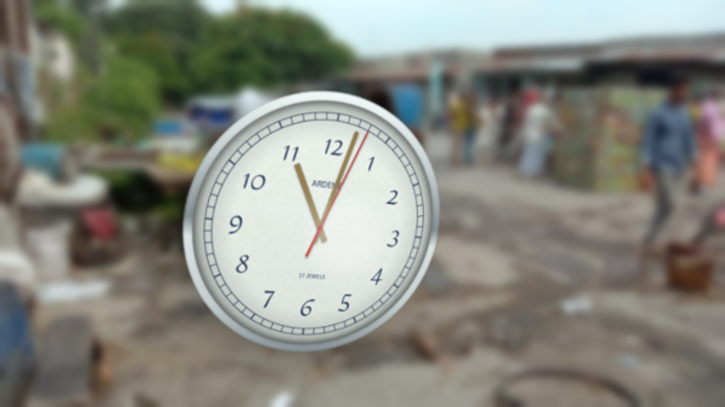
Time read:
11 h 02 min 03 s
